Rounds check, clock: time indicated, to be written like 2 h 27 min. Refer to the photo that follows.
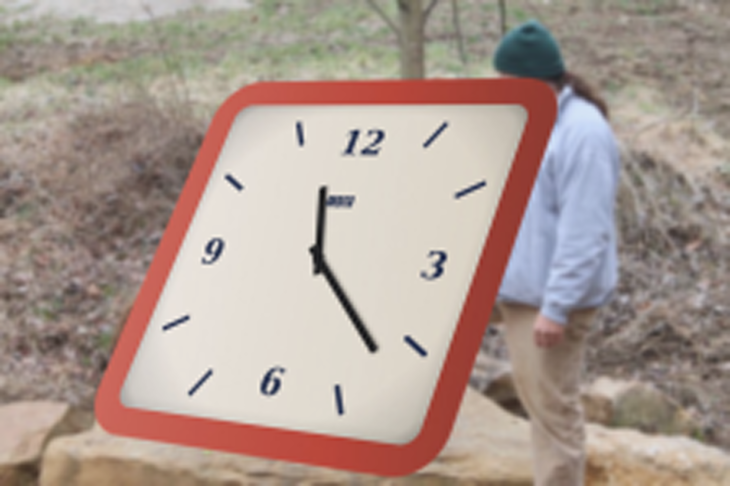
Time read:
11 h 22 min
